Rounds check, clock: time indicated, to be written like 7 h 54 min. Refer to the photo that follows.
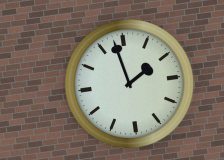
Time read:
1 h 58 min
